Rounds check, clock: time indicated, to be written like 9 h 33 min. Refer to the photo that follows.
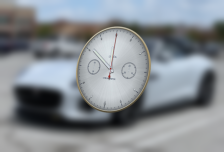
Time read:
11 h 51 min
